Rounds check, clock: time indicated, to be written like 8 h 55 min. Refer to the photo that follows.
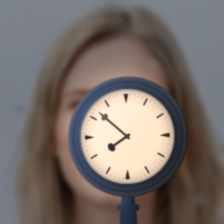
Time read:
7 h 52 min
